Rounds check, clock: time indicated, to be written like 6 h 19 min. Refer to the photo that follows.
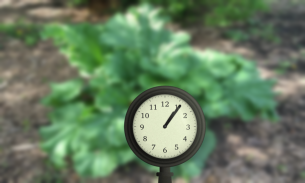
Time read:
1 h 06 min
